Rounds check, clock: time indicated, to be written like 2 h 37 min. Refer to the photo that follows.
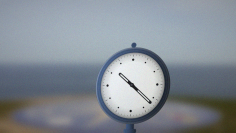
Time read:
10 h 22 min
